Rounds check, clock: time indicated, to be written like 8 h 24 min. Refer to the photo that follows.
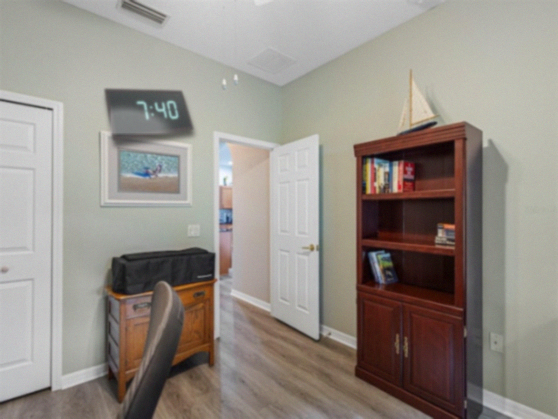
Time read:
7 h 40 min
